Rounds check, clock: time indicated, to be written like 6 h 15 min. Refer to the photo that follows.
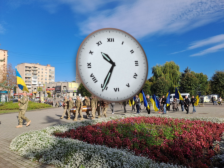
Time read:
10 h 35 min
